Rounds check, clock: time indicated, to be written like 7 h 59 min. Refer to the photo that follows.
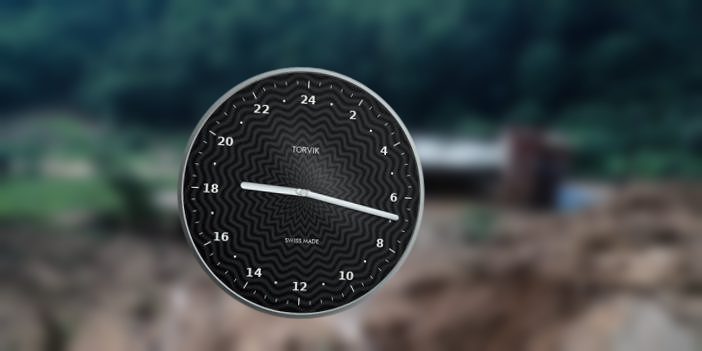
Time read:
18 h 17 min
